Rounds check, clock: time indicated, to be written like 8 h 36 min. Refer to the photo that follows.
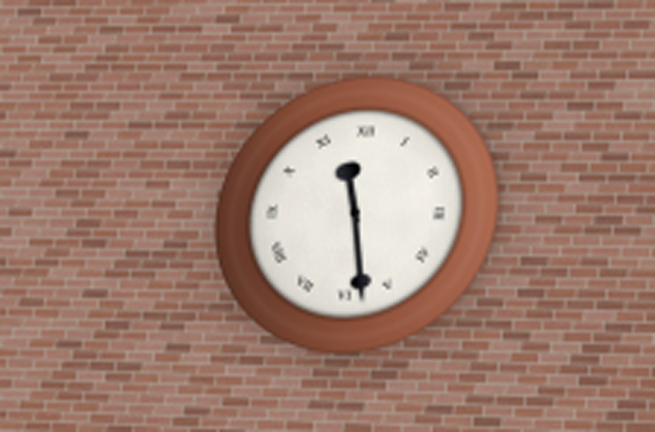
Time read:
11 h 28 min
